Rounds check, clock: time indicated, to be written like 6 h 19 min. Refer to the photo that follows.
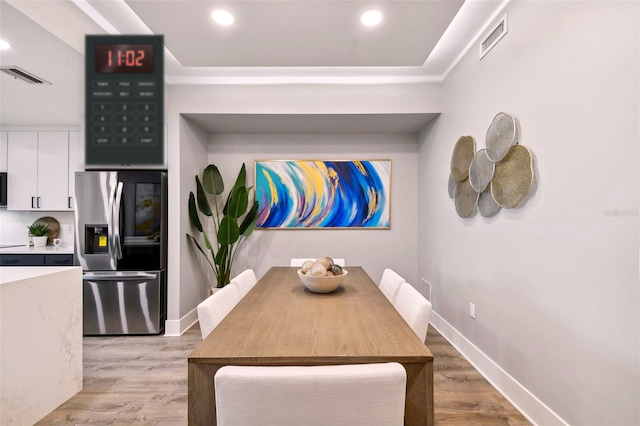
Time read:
11 h 02 min
